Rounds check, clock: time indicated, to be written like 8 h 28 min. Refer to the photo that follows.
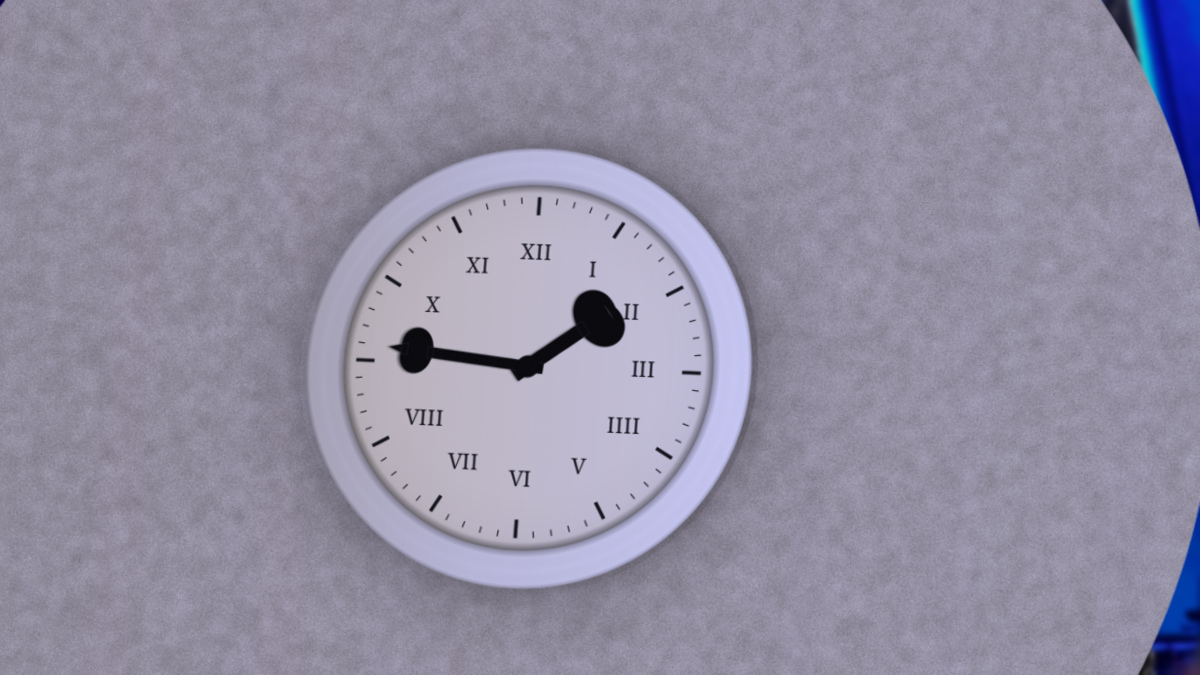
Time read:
1 h 46 min
